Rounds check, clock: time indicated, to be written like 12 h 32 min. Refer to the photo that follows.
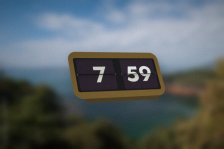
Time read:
7 h 59 min
